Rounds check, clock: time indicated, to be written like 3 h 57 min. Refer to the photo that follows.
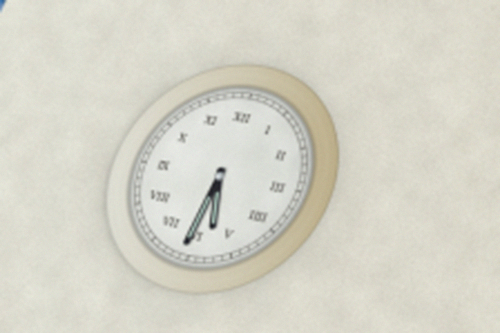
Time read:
5 h 31 min
